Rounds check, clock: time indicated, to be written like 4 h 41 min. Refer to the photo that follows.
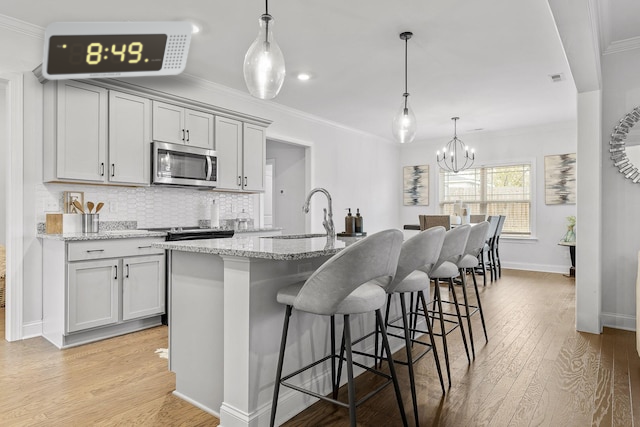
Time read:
8 h 49 min
